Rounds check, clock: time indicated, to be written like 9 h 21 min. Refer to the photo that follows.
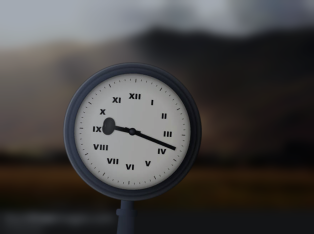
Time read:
9 h 18 min
